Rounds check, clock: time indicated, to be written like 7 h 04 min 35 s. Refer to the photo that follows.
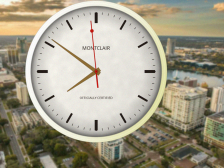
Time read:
7 h 50 min 59 s
